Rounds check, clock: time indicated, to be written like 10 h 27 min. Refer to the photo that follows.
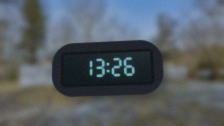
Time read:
13 h 26 min
